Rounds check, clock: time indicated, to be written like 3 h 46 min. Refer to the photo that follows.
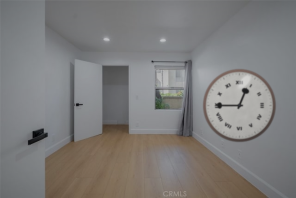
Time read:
12 h 45 min
